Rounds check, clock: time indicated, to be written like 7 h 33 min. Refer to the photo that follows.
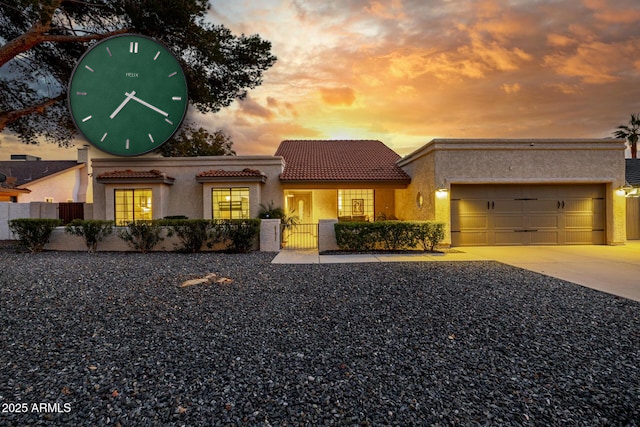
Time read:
7 h 19 min
